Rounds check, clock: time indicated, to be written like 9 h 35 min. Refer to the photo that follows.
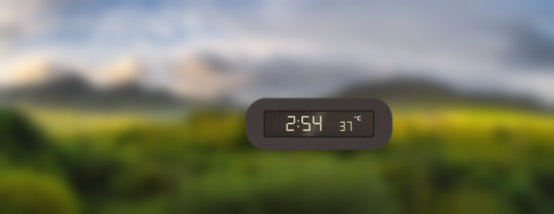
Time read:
2 h 54 min
